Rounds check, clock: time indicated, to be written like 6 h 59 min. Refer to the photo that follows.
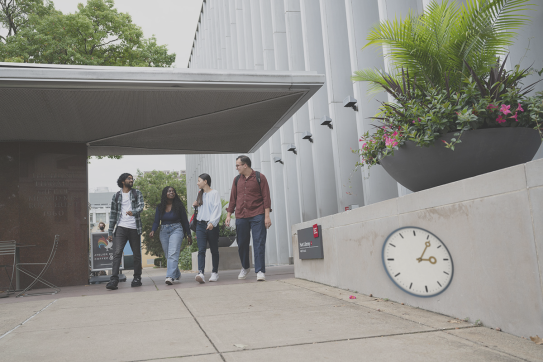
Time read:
3 h 06 min
